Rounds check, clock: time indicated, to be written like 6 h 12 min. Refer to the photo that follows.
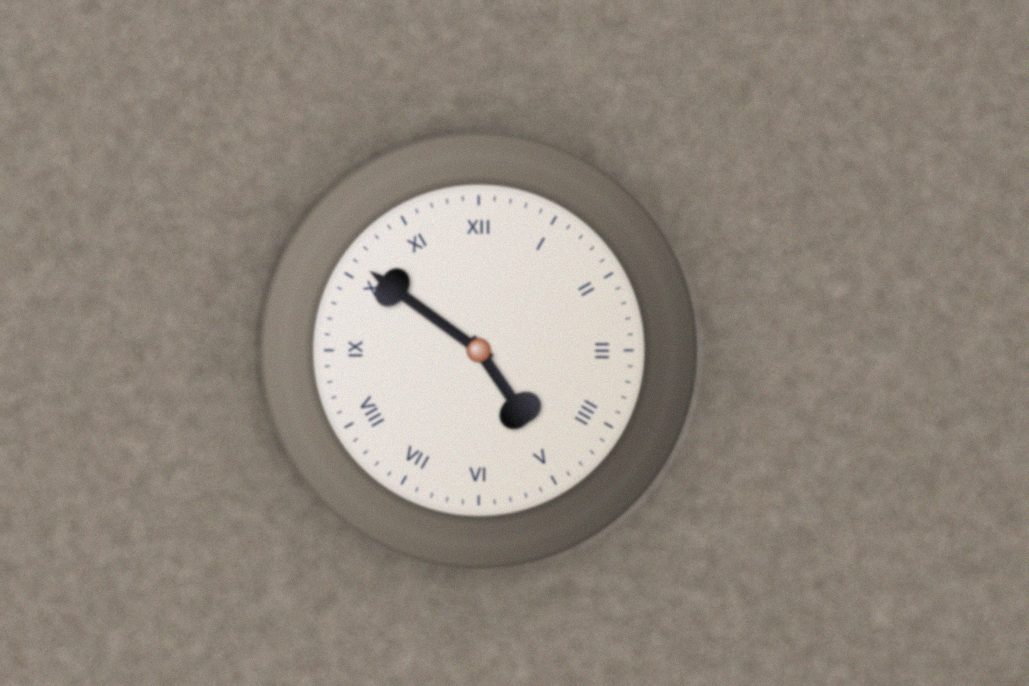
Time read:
4 h 51 min
